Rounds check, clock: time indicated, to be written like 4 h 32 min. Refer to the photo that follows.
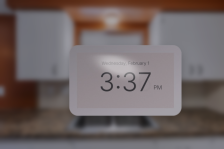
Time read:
3 h 37 min
